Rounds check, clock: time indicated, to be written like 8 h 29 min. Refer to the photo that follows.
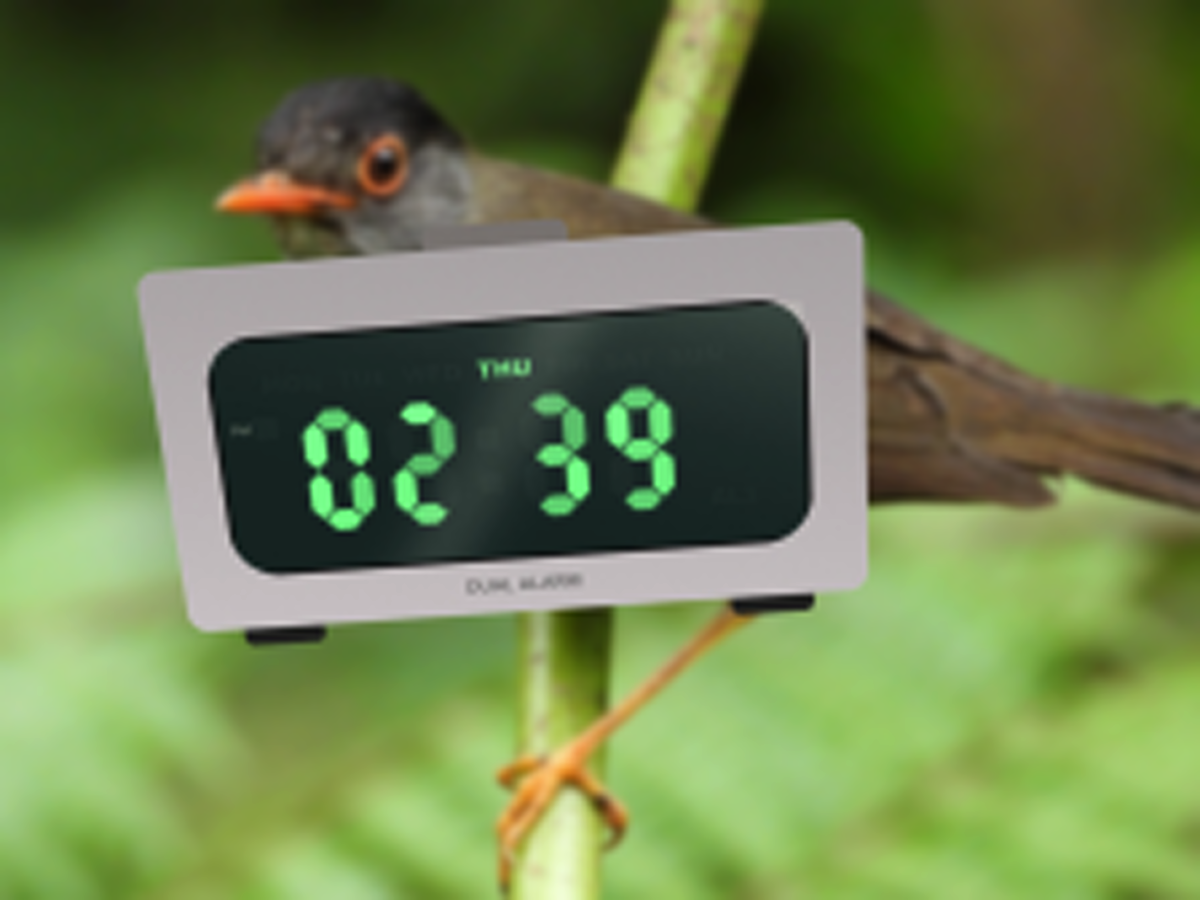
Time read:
2 h 39 min
